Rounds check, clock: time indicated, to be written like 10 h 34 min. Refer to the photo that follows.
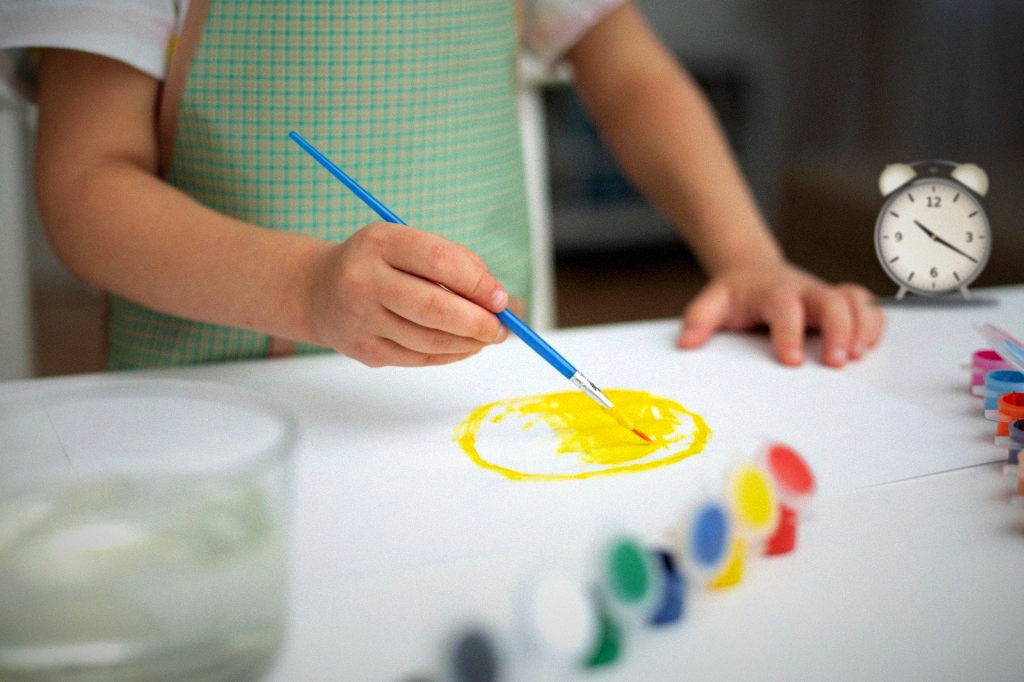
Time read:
10 h 20 min
